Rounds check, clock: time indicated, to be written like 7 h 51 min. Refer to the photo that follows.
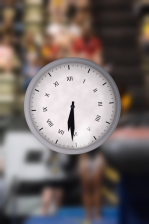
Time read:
6 h 31 min
